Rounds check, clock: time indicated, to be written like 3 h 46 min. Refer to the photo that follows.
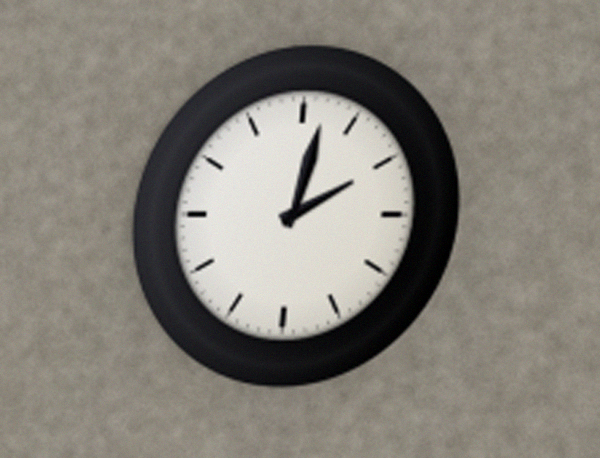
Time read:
2 h 02 min
